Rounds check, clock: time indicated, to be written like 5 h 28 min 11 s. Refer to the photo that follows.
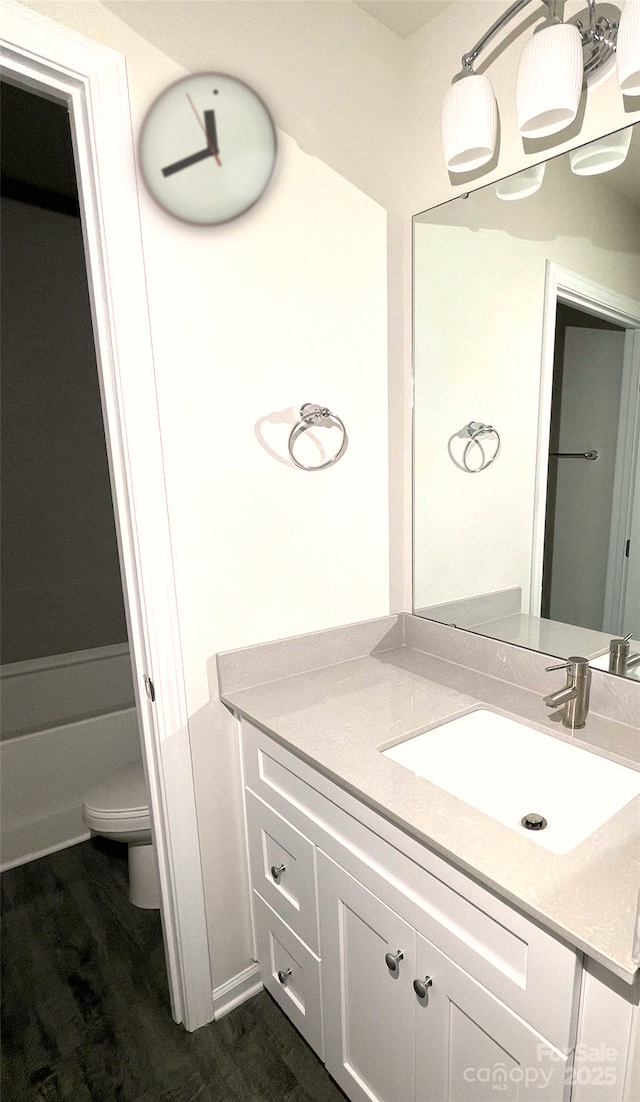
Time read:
11 h 40 min 55 s
